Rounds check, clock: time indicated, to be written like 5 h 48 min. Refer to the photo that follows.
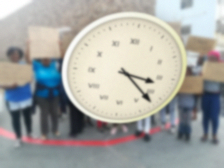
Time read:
3 h 22 min
